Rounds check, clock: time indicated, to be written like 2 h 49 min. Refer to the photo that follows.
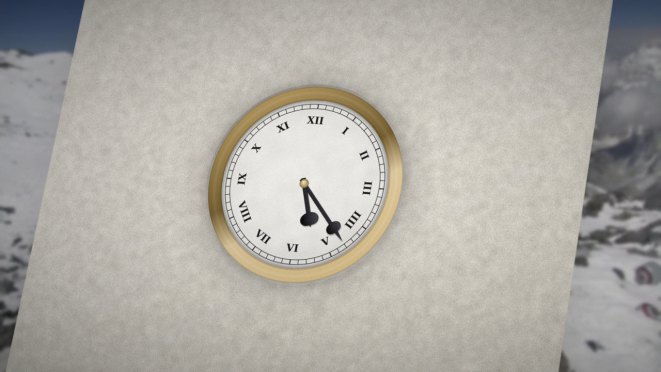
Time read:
5 h 23 min
